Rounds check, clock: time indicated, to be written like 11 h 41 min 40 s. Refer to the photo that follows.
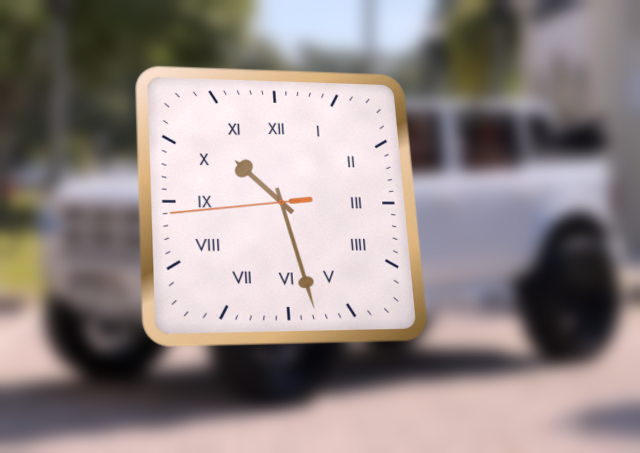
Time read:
10 h 27 min 44 s
